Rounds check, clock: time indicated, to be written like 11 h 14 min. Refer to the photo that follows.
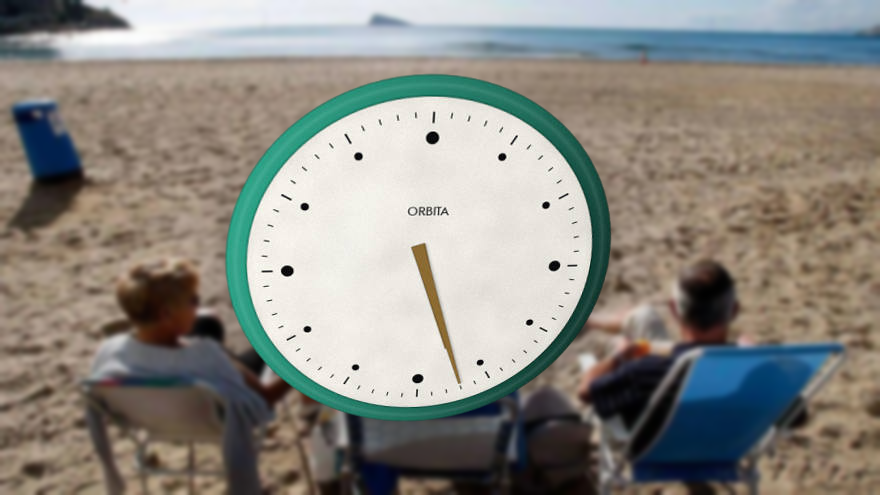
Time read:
5 h 27 min
